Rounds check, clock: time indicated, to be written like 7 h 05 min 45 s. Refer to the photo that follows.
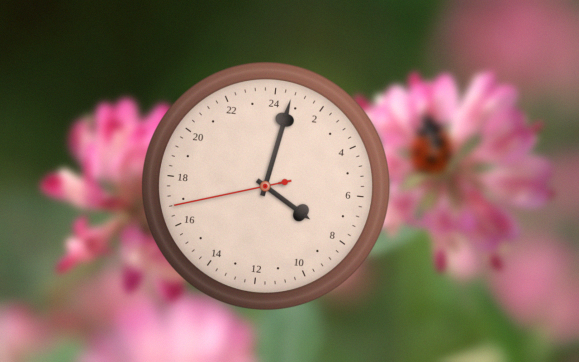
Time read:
8 h 01 min 42 s
